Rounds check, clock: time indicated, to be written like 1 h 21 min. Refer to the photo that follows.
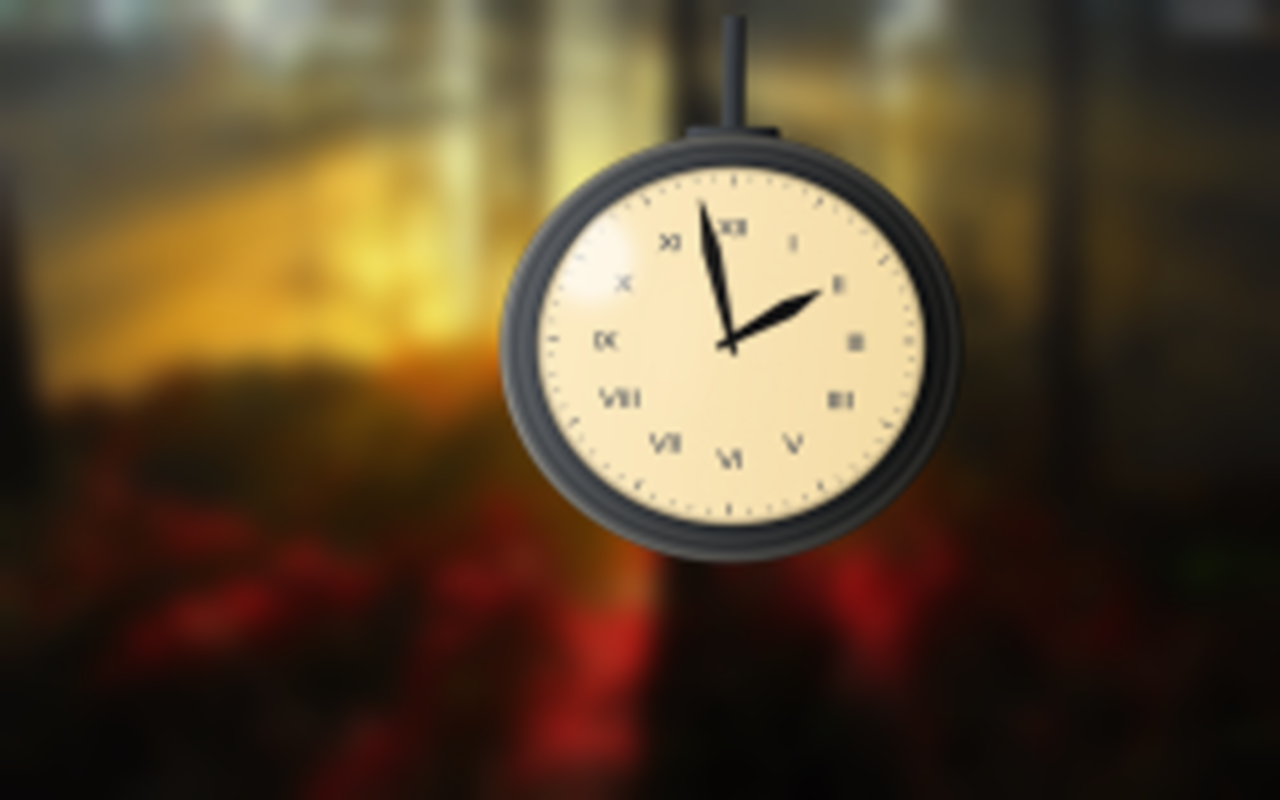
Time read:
1 h 58 min
